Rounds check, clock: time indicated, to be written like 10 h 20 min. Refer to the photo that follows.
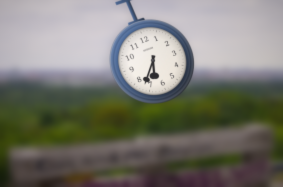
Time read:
6 h 37 min
